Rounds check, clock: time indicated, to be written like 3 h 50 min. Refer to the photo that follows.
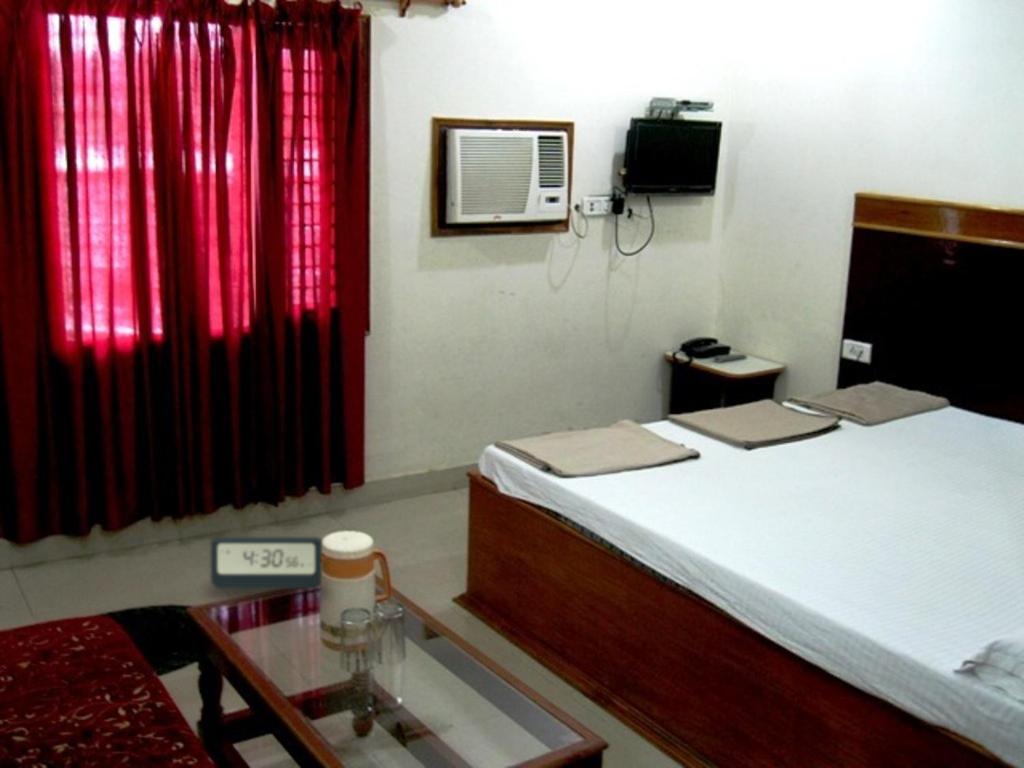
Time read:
4 h 30 min
